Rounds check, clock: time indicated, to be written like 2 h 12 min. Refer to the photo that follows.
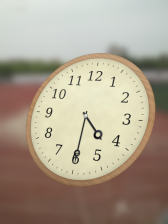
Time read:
4 h 30 min
